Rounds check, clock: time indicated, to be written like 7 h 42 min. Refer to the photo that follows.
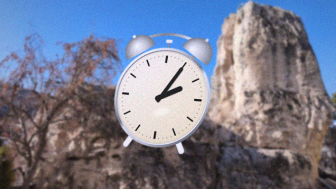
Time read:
2 h 05 min
